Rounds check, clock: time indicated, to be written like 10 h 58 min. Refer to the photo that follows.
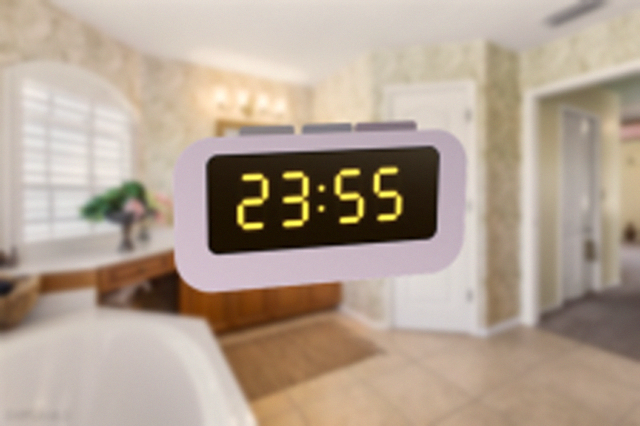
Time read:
23 h 55 min
